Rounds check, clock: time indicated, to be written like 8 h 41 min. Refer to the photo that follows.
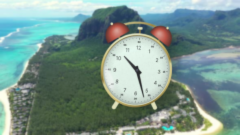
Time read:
10 h 27 min
